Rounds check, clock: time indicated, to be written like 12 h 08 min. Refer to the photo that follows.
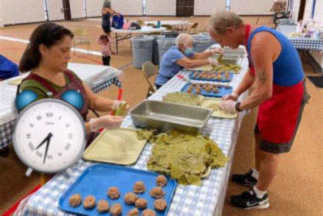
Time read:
7 h 32 min
